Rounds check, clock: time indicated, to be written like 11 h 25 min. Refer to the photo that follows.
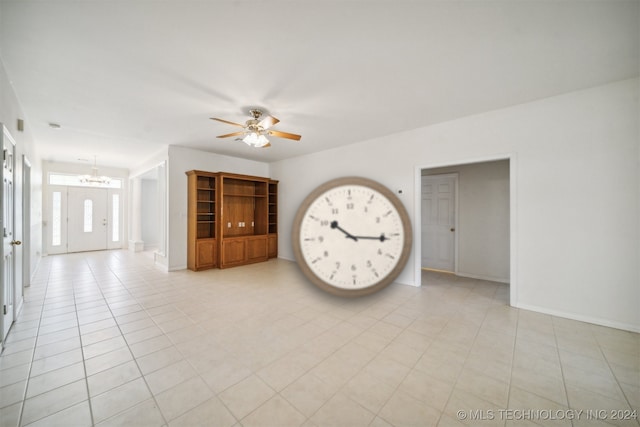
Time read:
10 h 16 min
